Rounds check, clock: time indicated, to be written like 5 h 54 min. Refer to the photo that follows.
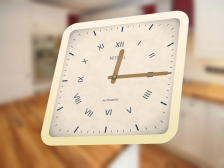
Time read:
12 h 15 min
